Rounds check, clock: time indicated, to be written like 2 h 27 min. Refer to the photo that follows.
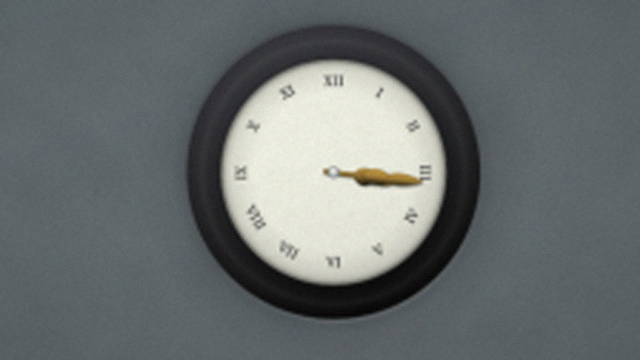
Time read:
3 h 16 min
